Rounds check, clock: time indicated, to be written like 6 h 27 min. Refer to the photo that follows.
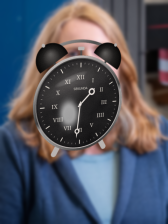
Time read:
1 h 31 min
